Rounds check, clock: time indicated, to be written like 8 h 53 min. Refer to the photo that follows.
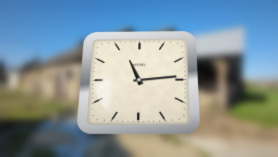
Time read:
11 h 14 min
